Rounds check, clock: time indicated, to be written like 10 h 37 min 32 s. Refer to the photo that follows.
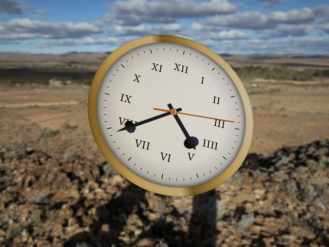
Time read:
4 h 39 min 14 s
